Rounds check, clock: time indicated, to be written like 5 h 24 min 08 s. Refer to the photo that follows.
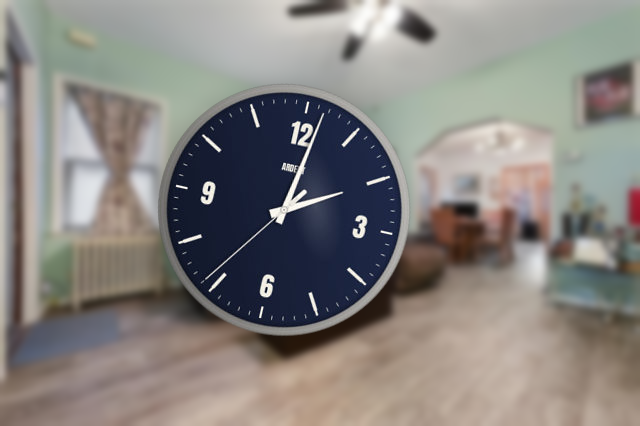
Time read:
2 h 01 min 36 s
